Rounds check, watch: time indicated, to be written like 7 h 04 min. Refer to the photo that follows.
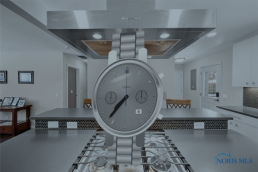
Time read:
7 h 37 min
